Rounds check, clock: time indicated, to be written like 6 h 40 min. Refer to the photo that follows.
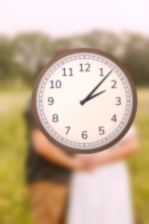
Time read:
2 h 07 min
